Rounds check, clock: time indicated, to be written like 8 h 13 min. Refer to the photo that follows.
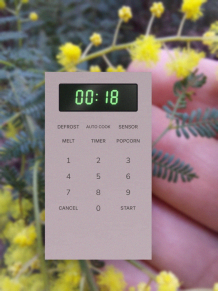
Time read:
0 h 18 min
